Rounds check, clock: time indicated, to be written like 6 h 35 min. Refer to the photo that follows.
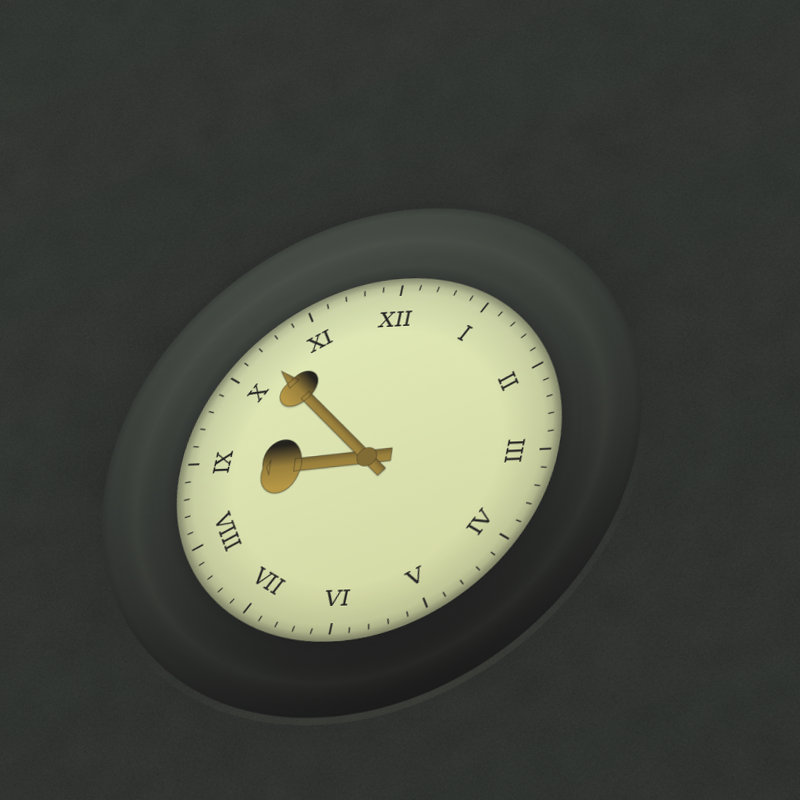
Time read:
8 h 52 min
